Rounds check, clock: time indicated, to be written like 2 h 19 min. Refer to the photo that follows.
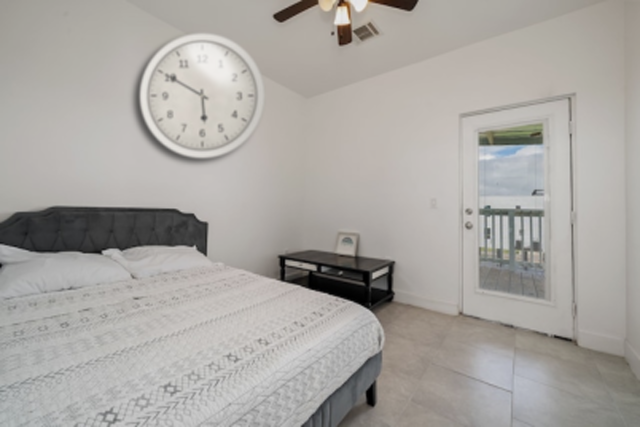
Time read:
5 h 50 min
